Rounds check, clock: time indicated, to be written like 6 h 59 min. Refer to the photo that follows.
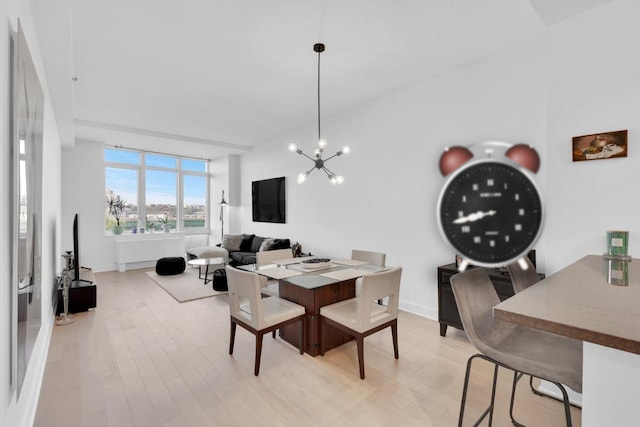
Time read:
8 h 43 min
